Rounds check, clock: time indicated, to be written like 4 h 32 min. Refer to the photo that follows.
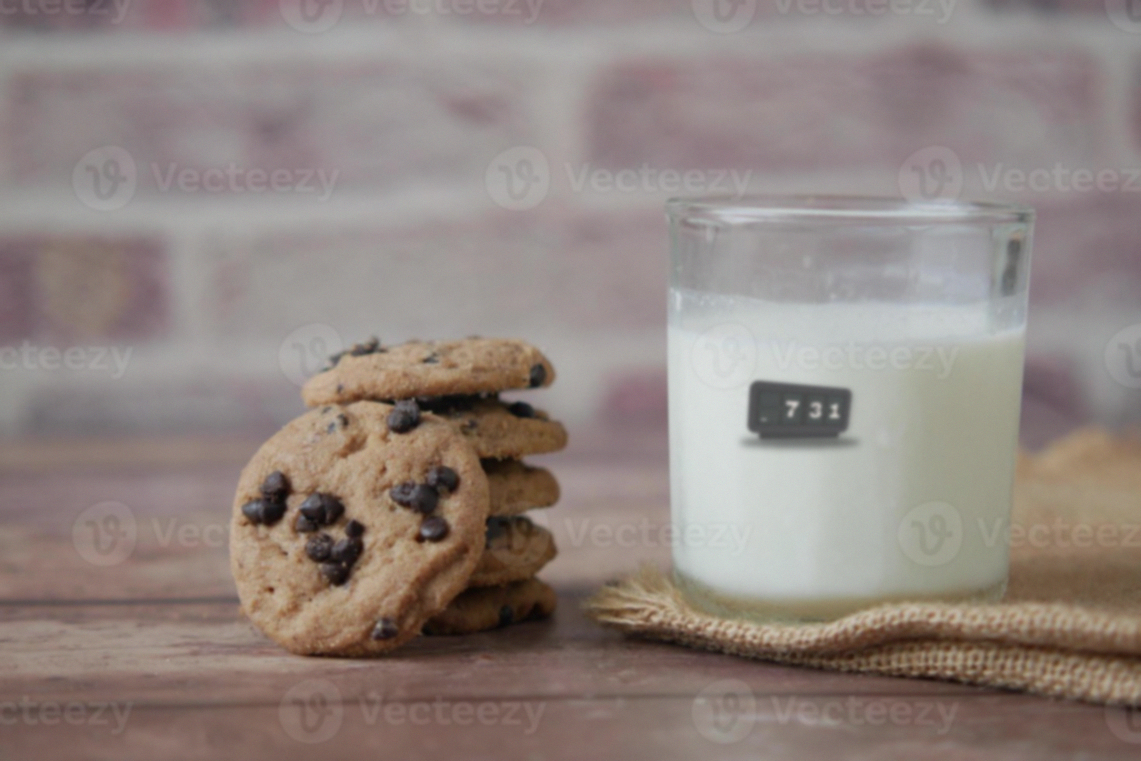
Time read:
7 h 31 min
